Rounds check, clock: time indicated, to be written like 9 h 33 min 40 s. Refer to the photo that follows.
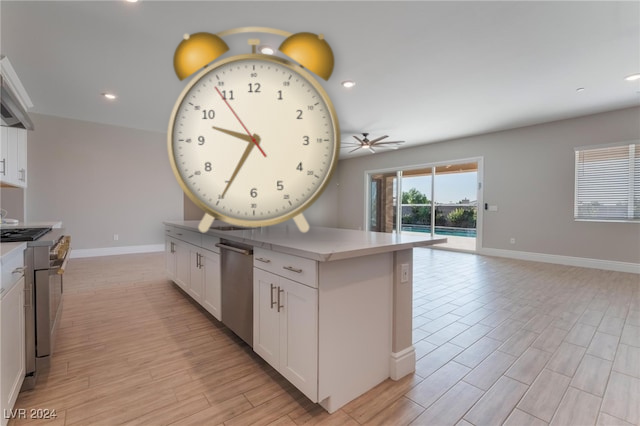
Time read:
9 h 34 min 54 s
